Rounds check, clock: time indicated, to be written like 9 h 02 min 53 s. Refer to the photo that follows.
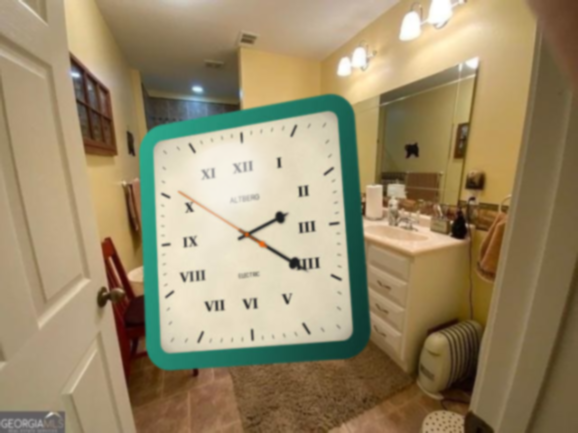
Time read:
2 h 20 min 51 s
